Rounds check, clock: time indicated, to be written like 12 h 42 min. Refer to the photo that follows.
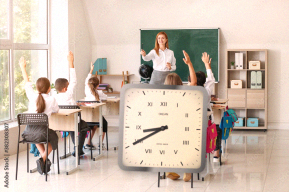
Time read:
8 h 40 min
